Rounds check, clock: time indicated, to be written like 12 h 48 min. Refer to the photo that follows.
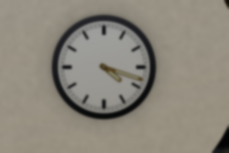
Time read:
4 h 18 min
